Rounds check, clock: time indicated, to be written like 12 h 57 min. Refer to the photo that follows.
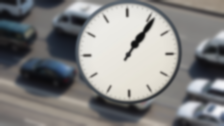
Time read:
1 h 06 min
